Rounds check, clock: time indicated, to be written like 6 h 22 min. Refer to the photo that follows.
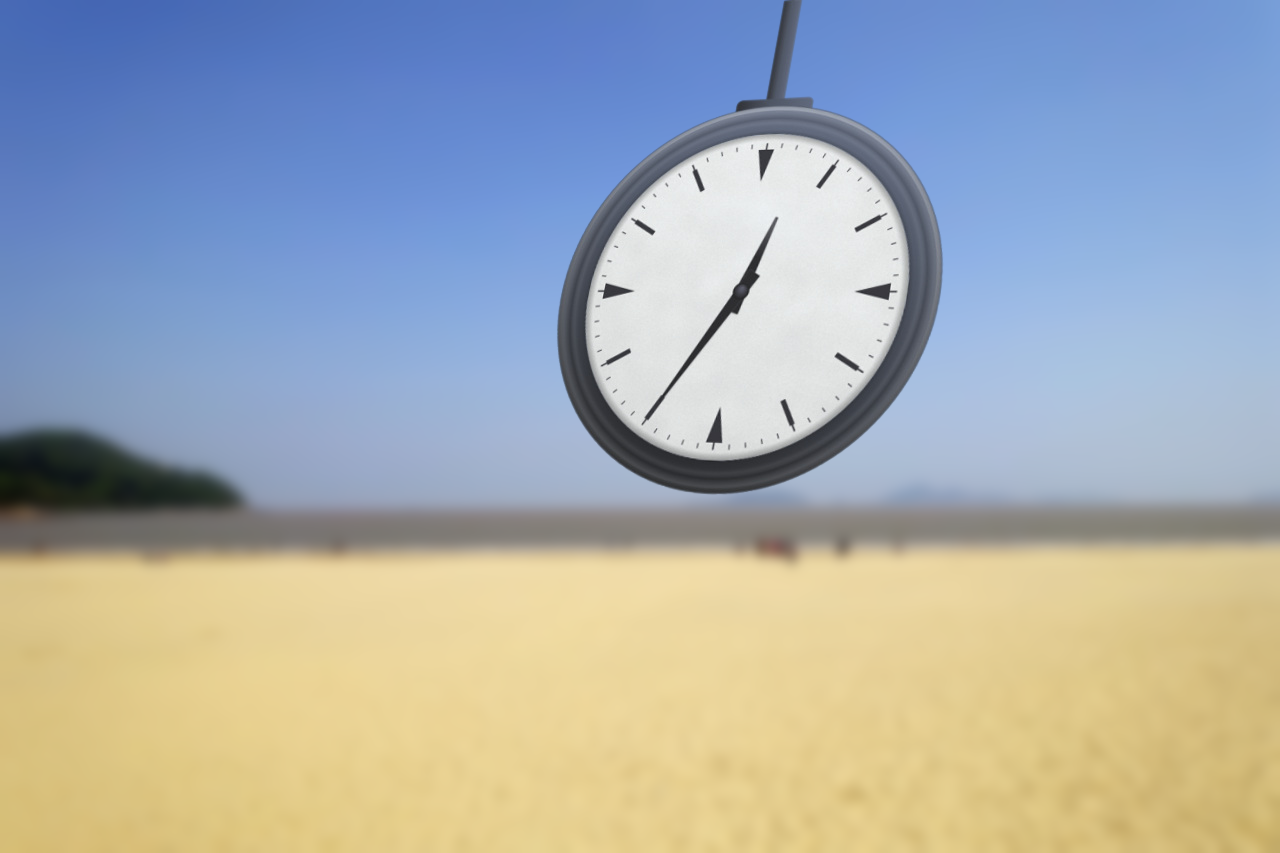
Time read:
12 h 35 min
